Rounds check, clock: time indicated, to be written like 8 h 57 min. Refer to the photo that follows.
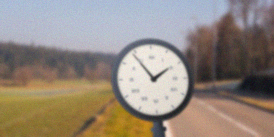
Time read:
1 h 54 min
